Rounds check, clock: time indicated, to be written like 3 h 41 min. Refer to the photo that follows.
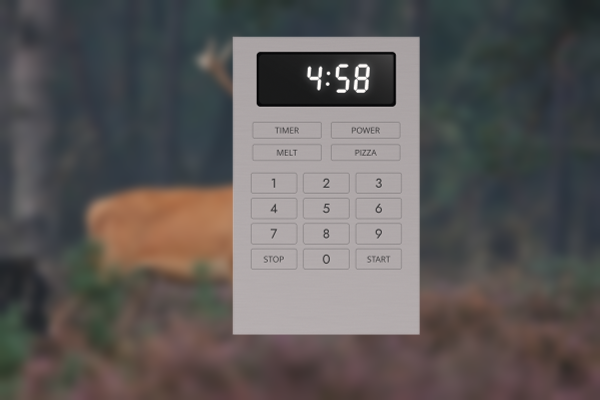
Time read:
4 h 58 min
